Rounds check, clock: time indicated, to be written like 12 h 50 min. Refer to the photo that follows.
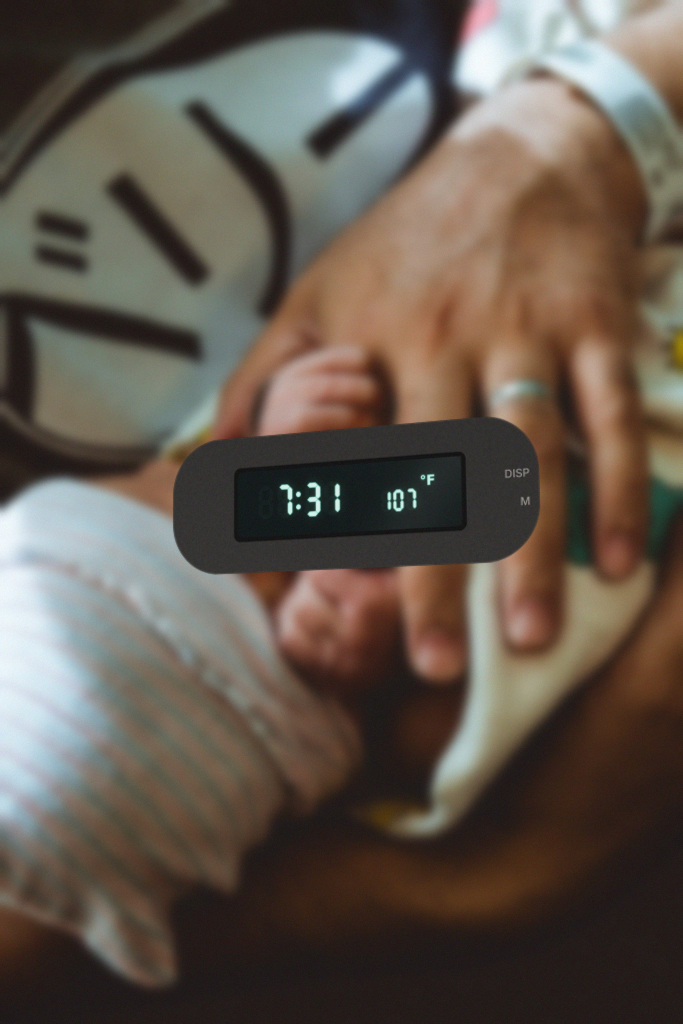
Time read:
7 h 31 min
